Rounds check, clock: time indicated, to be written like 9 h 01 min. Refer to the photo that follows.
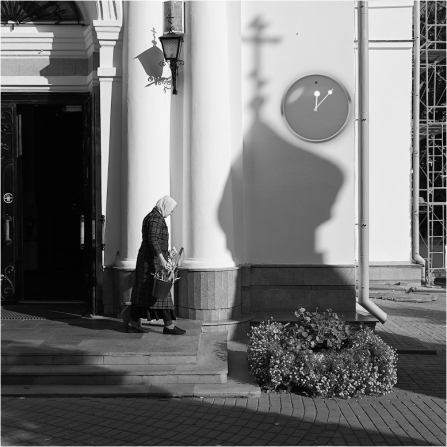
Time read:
12 h 07 min
